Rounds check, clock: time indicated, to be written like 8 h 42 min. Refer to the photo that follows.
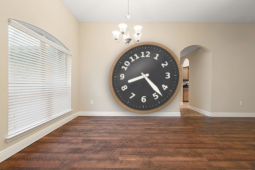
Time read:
8 h 23 min
